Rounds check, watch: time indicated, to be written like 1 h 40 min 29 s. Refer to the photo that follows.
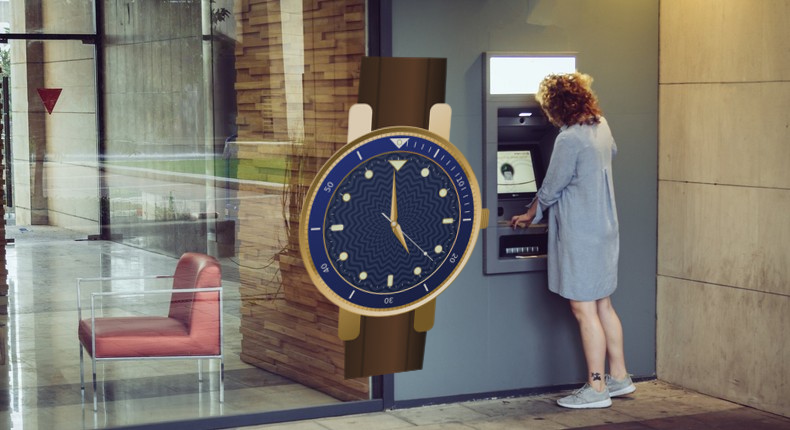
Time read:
4 h 59 min 22 s
